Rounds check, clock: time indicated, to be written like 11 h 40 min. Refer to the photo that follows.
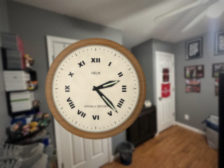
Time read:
2 h 23 min
